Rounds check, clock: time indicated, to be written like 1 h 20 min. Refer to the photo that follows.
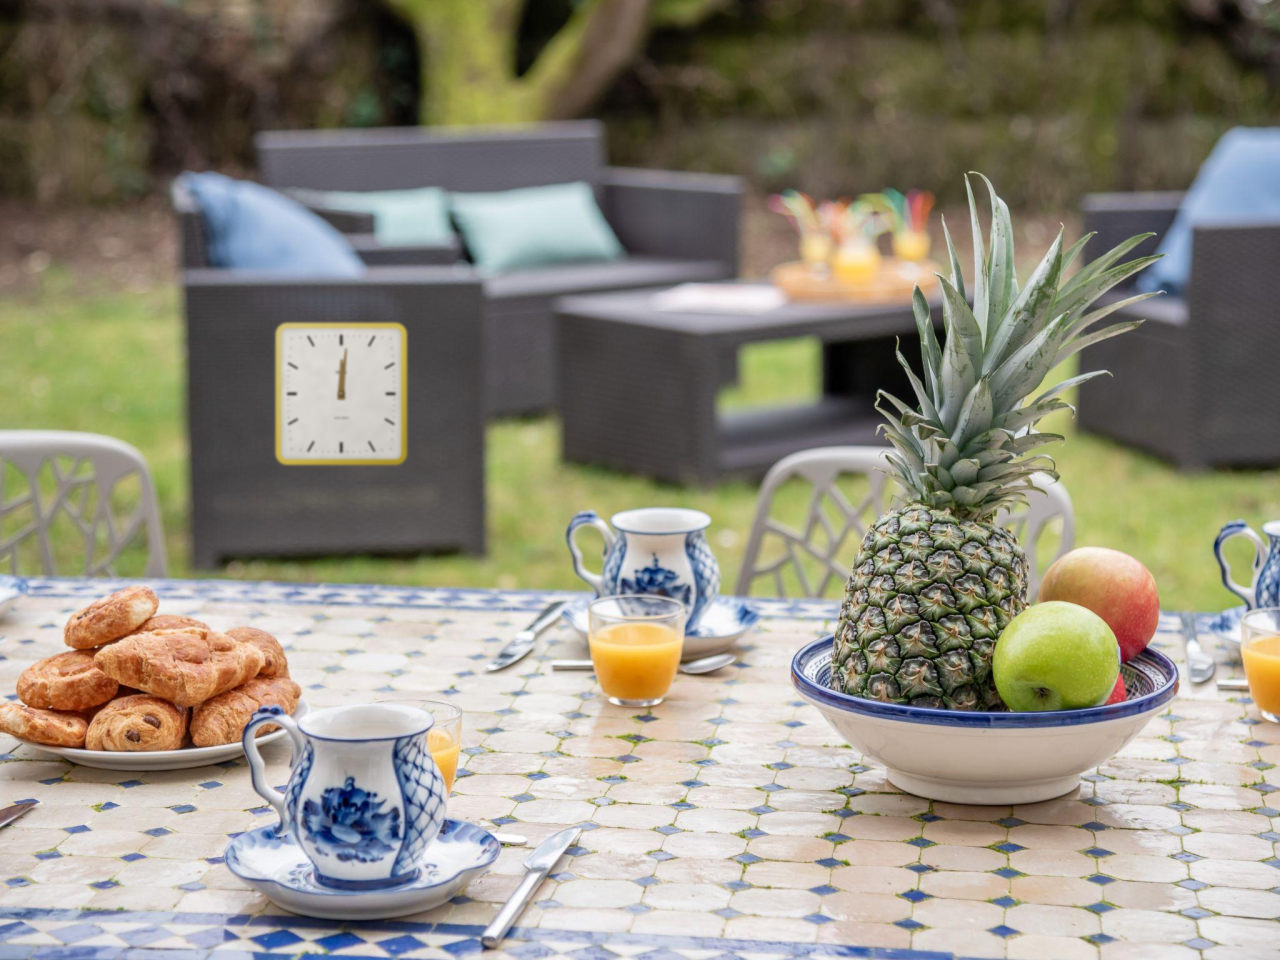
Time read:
12 h 01 min
